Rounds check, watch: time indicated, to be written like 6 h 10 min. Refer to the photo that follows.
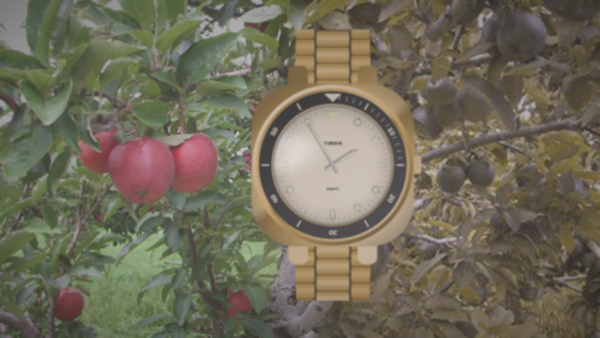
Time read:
1 h 55 min
